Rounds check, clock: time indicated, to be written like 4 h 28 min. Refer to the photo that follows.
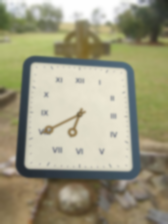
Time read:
6 h 40 min
